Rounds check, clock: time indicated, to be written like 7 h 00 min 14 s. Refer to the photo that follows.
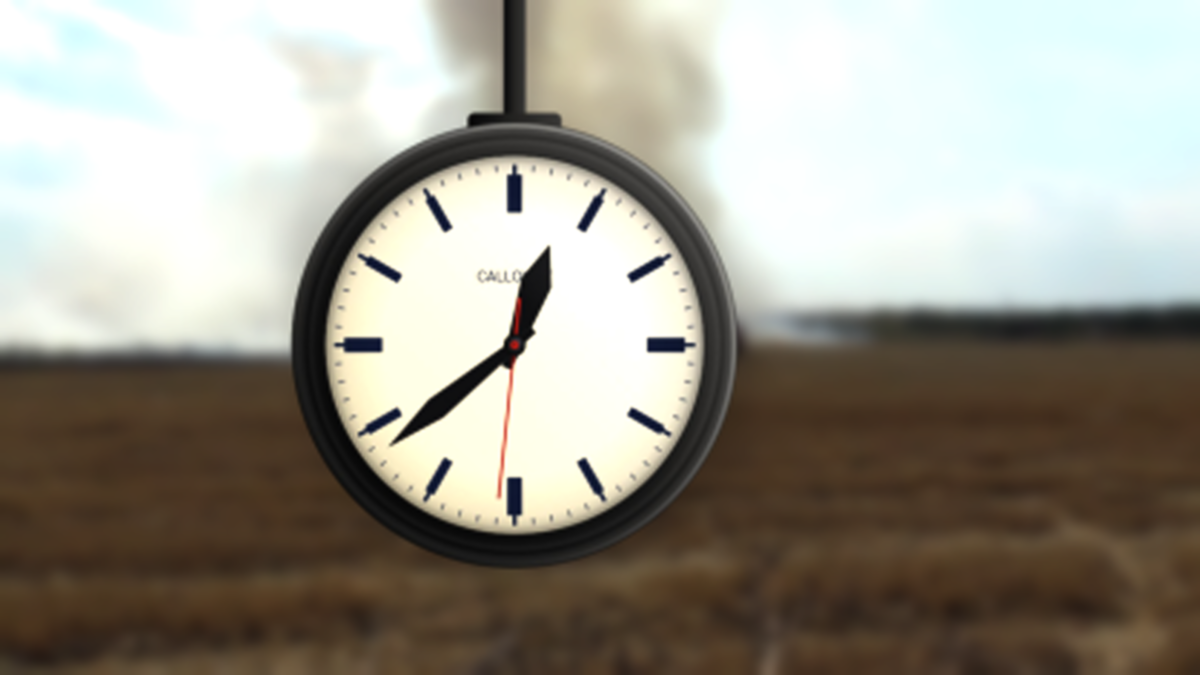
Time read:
12 h 38 min 31 s
